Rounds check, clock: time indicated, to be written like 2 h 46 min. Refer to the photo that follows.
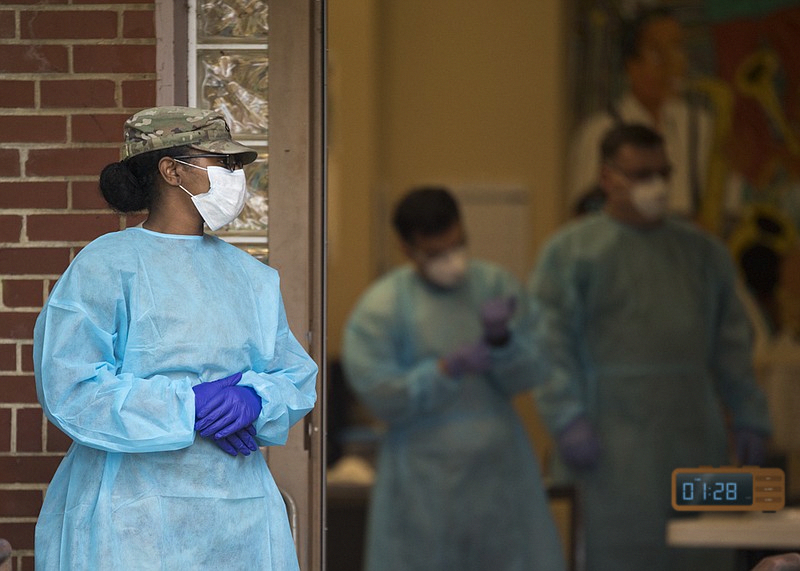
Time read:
1 h 28 min
